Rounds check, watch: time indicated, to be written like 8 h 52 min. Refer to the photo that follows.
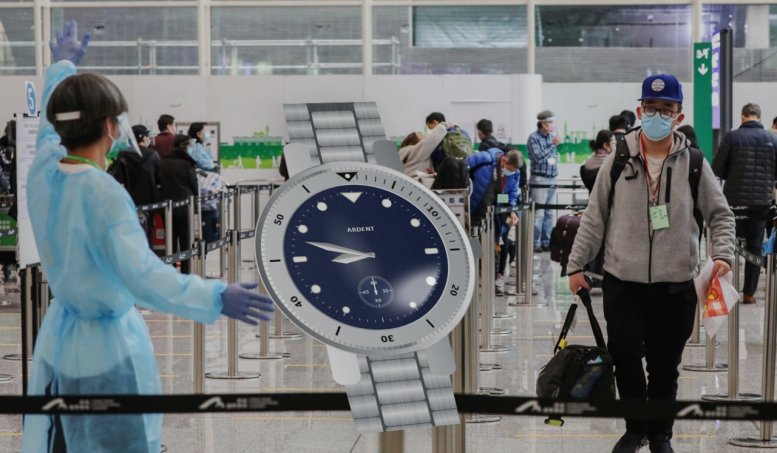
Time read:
8 h 48 min
